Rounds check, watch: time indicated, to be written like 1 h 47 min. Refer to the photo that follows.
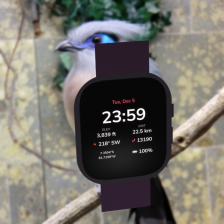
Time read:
23 h 59 min
